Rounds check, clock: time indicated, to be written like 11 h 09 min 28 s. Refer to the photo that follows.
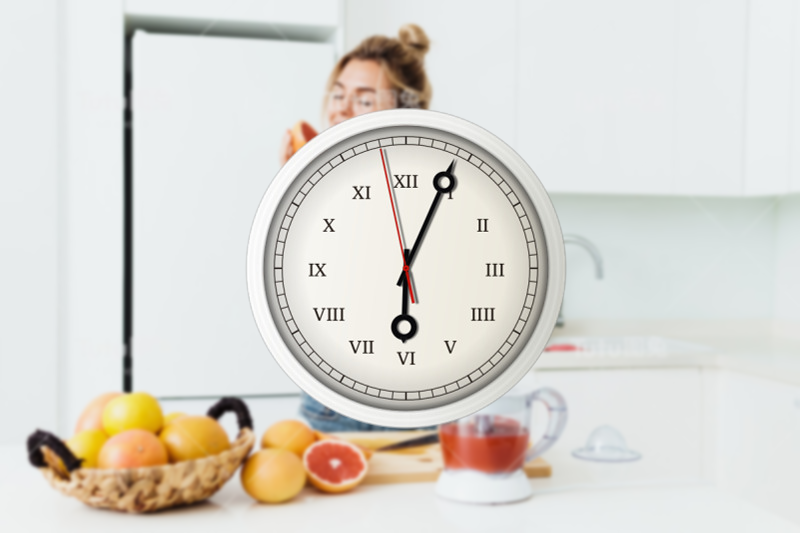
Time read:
6 h 03 min 58 s
